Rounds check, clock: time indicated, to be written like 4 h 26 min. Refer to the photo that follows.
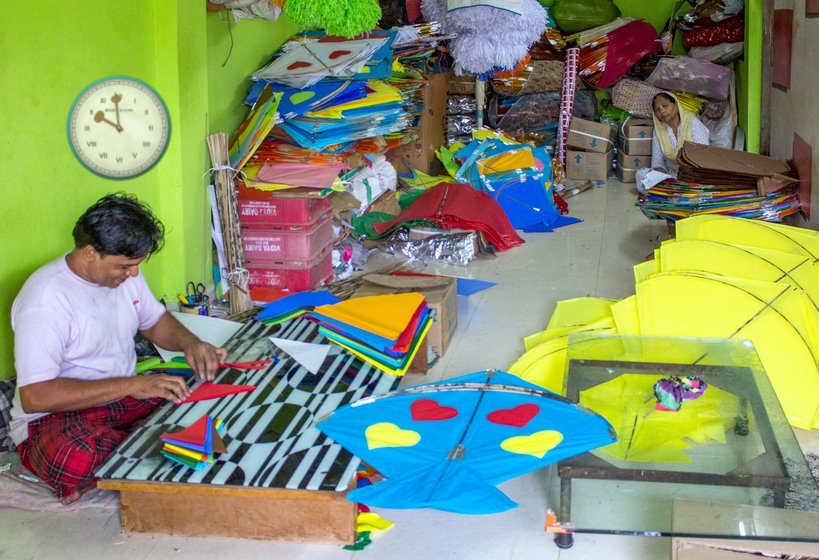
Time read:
9 h 59 min
